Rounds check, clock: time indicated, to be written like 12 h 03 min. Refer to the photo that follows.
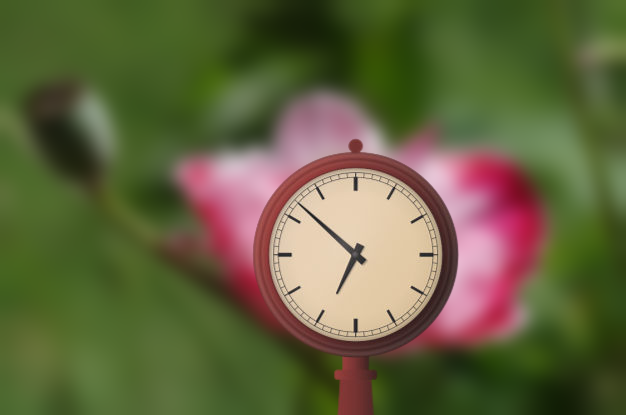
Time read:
6 h 52 min
